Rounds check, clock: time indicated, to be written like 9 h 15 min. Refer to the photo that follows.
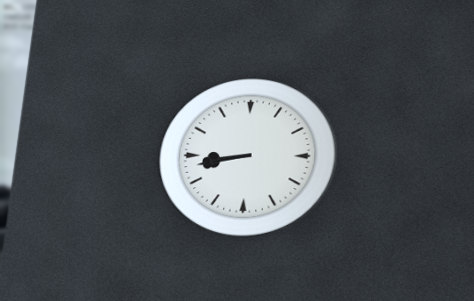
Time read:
8 h 43 min
